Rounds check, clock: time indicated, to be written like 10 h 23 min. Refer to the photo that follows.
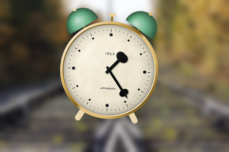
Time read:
1 h 24 min
